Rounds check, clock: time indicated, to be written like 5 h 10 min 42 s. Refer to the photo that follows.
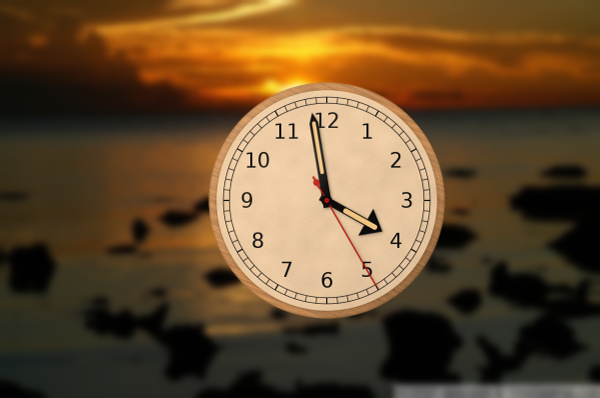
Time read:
3 h 58 min 25 s
